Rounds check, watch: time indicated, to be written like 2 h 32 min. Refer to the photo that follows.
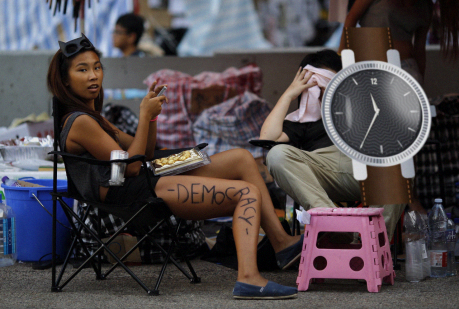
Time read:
11 h 35 min
